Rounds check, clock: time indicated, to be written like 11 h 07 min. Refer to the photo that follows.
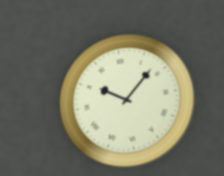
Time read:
10 h 08 min
